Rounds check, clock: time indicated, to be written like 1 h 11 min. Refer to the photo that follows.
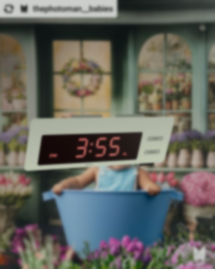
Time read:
3 h 55 min
